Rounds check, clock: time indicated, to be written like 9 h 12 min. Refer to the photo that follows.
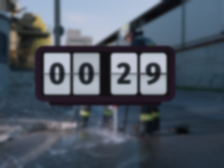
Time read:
0 h 29 min
